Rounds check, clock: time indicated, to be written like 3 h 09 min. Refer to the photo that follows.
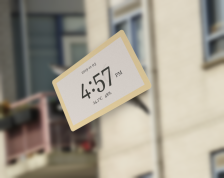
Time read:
4 h 57 min
